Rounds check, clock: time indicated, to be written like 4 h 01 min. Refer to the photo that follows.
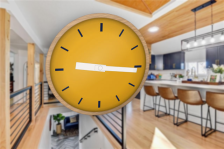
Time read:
9 h 16 min
